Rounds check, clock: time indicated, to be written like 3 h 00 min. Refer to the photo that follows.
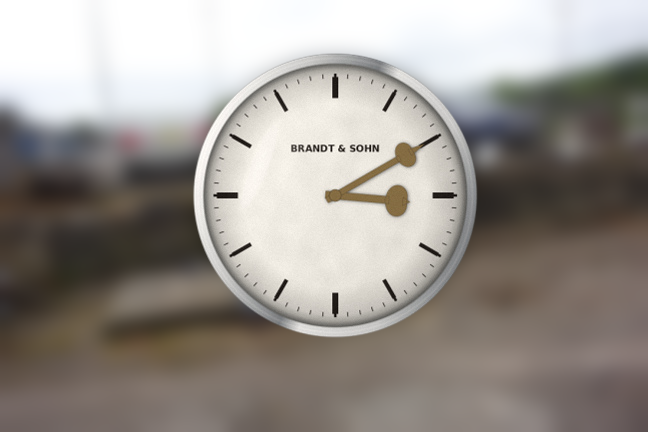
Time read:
3 h 10 min
